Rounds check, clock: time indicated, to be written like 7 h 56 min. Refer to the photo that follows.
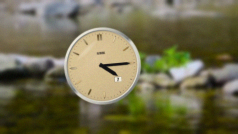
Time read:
4 h 15 min
